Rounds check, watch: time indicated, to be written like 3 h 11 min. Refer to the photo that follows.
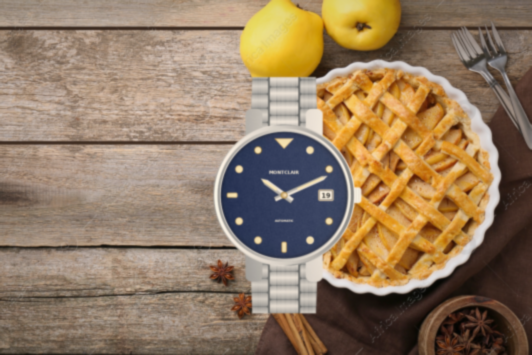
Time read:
10 h 11 min
